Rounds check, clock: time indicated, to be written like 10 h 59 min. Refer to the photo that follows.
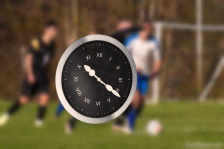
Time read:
10 h 21 min
